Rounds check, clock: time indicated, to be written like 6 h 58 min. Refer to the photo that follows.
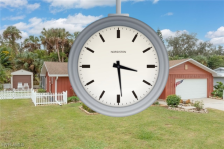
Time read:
3 h 29 min
